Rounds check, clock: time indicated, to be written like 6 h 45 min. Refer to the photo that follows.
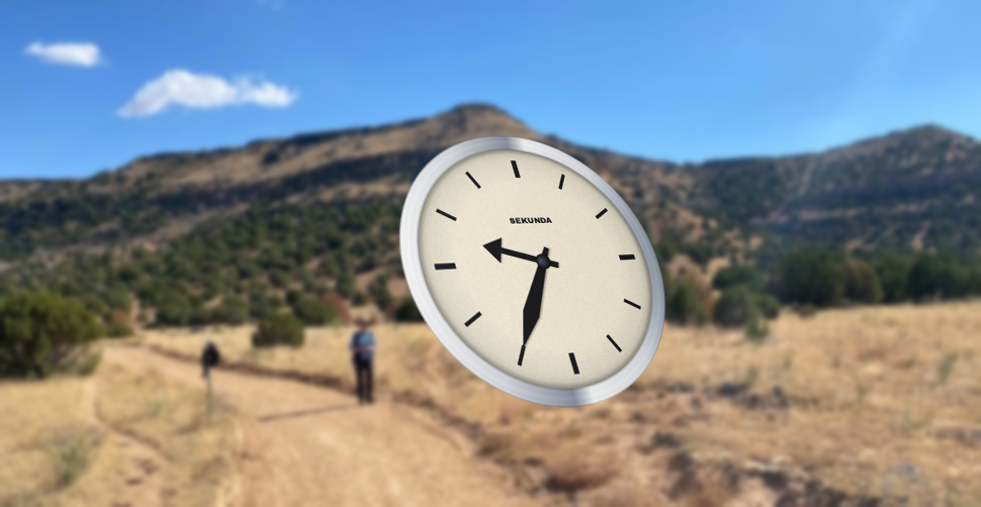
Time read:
9 h 35 min
